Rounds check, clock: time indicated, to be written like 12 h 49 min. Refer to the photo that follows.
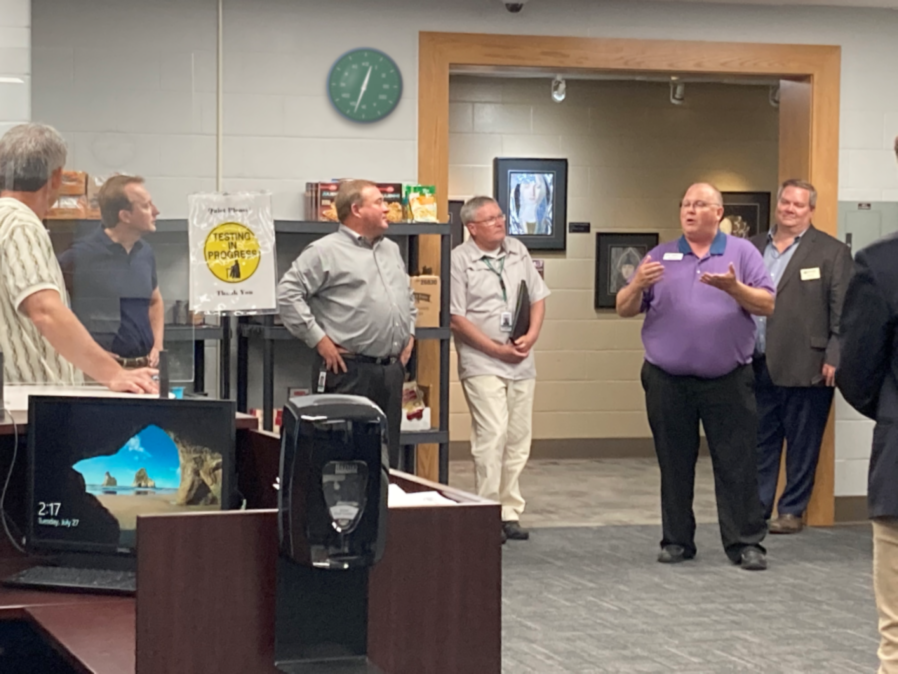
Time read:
12 h 33 min
